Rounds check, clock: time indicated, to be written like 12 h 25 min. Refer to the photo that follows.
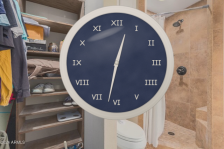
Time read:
12 h 32 min
